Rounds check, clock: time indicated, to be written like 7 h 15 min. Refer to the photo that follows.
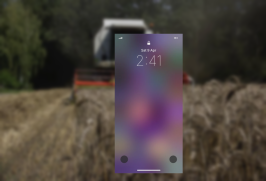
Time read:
2 h 41 min
